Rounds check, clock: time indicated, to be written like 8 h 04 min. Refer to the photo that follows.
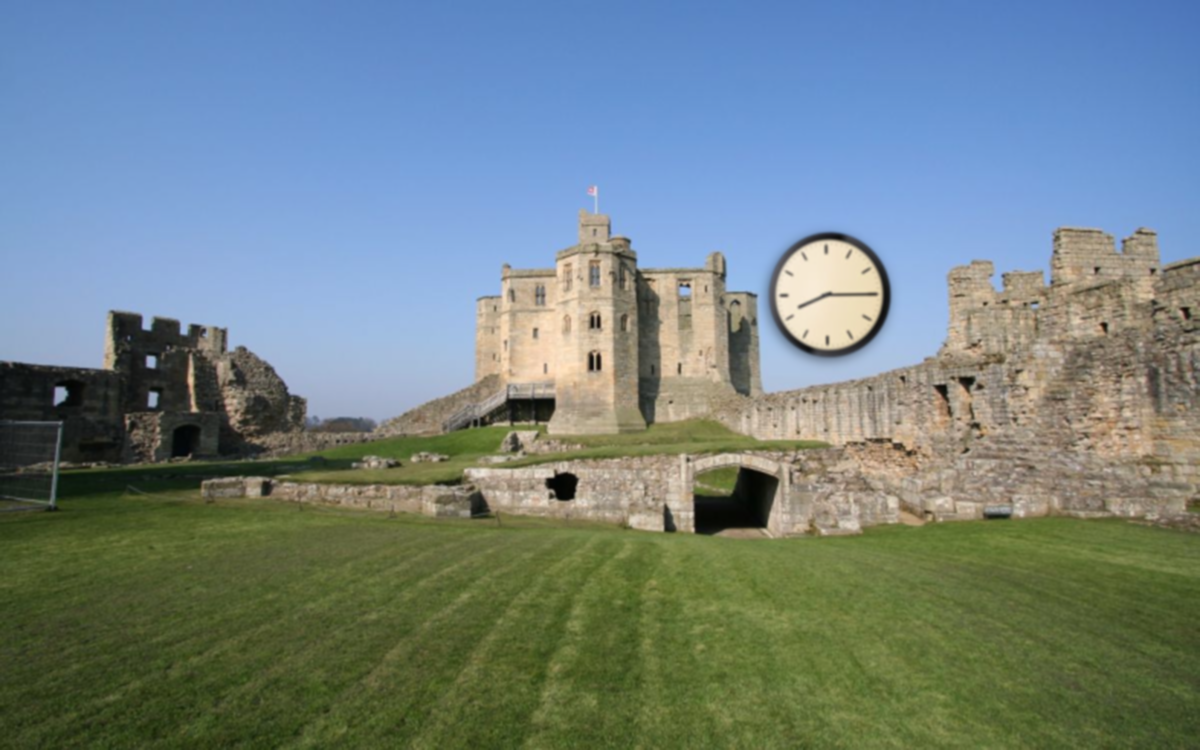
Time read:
8 h 15 min
